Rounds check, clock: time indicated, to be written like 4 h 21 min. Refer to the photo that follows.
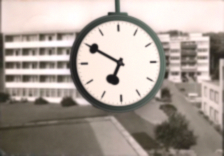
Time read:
6 h 50 min
